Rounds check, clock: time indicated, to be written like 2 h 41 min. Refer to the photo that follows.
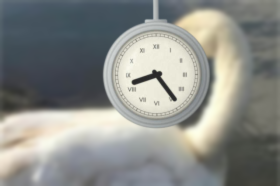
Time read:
8 h 24 min
